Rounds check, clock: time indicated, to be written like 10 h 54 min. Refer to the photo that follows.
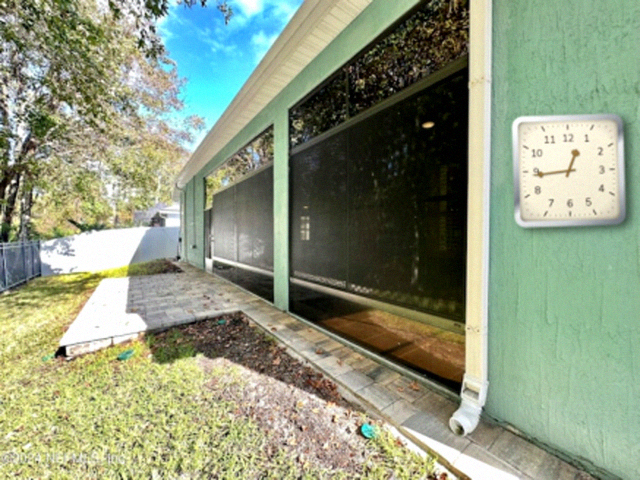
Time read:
12 h 44 min
